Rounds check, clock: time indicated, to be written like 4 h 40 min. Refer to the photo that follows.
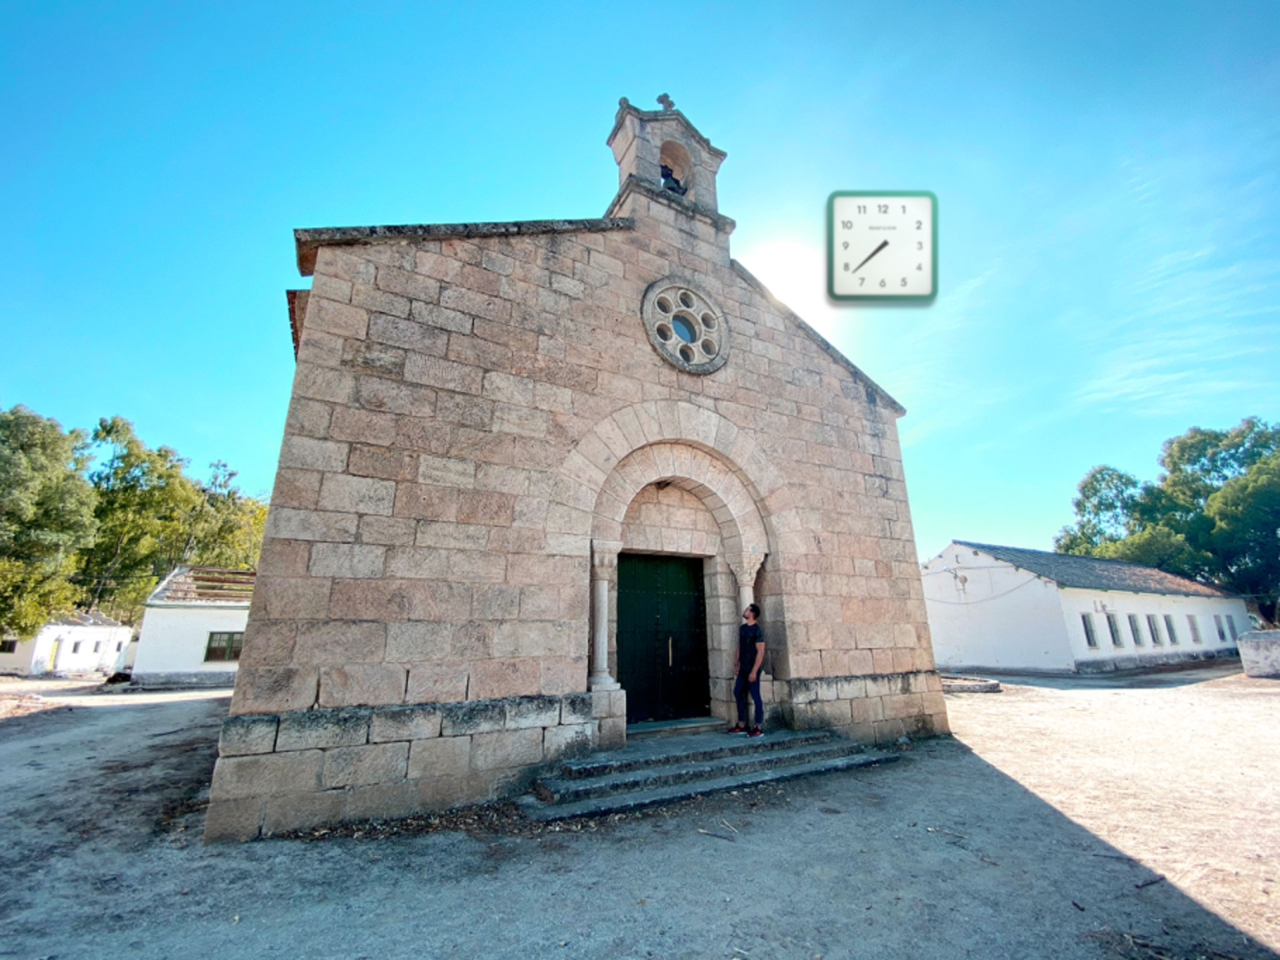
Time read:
7 h 38 min
